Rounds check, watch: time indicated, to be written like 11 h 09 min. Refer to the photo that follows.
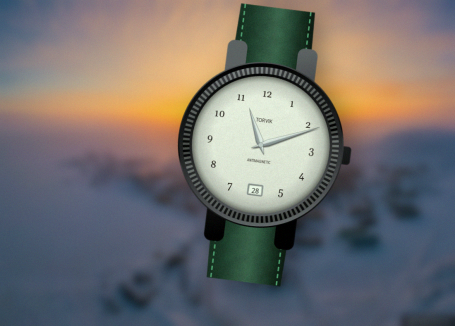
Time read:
11 h 11 min
